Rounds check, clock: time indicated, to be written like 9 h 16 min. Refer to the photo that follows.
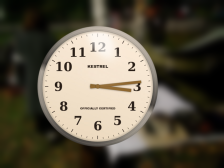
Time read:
3 h 14 min
